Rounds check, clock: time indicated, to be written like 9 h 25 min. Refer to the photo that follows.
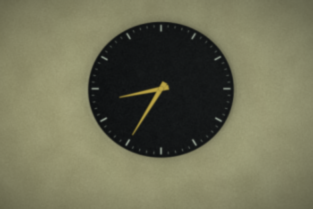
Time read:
8 h 35 min
